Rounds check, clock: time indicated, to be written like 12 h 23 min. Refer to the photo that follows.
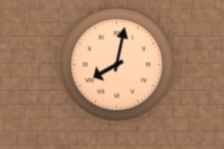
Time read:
8 h 02 min
